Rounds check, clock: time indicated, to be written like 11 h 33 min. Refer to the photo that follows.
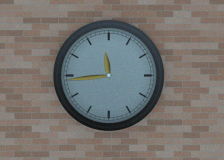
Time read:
11 h 44 min
